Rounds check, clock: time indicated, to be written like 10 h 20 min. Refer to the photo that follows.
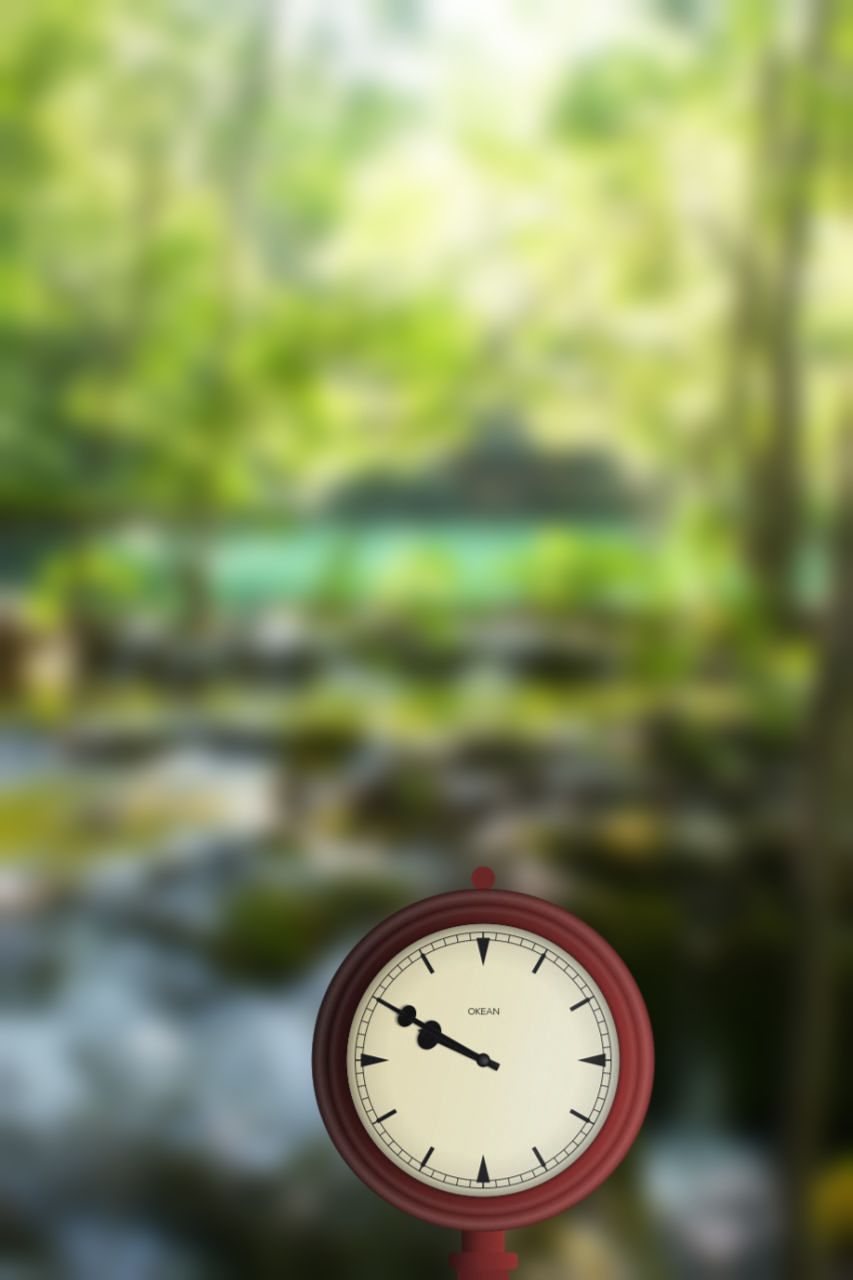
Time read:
9 h 50 min
